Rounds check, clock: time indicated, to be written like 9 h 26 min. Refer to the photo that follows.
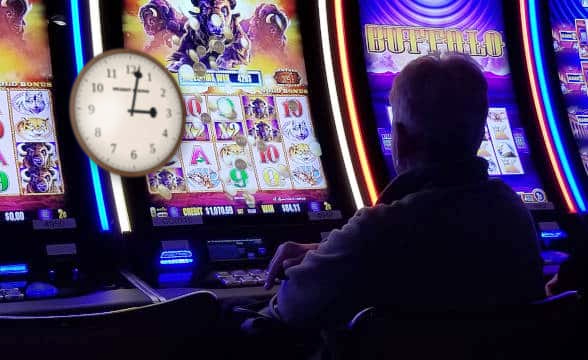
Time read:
3 h 02 min
